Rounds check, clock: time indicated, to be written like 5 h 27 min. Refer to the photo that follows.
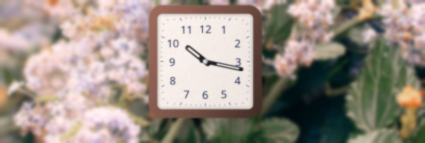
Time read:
10 h 17 min
